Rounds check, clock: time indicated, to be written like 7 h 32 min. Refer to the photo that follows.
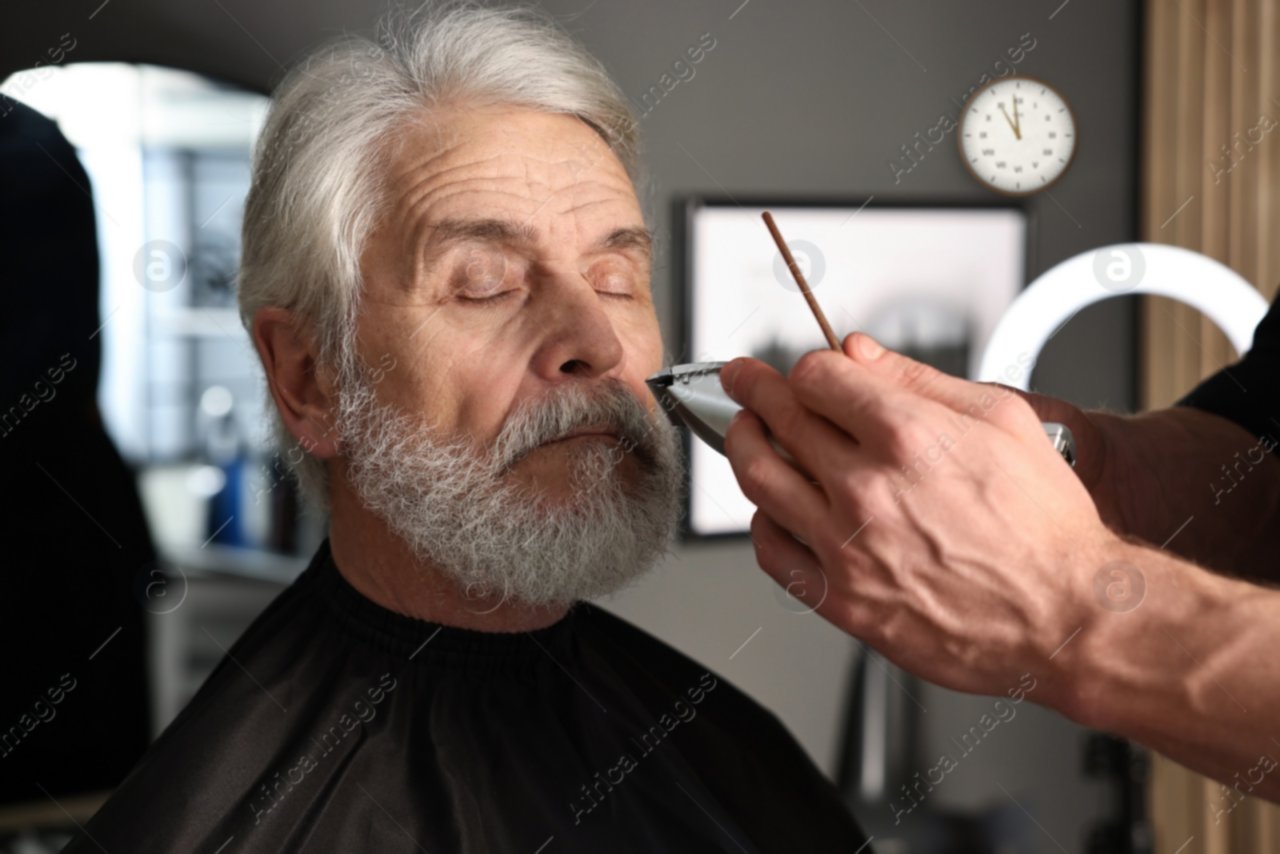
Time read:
10 h 59 min
